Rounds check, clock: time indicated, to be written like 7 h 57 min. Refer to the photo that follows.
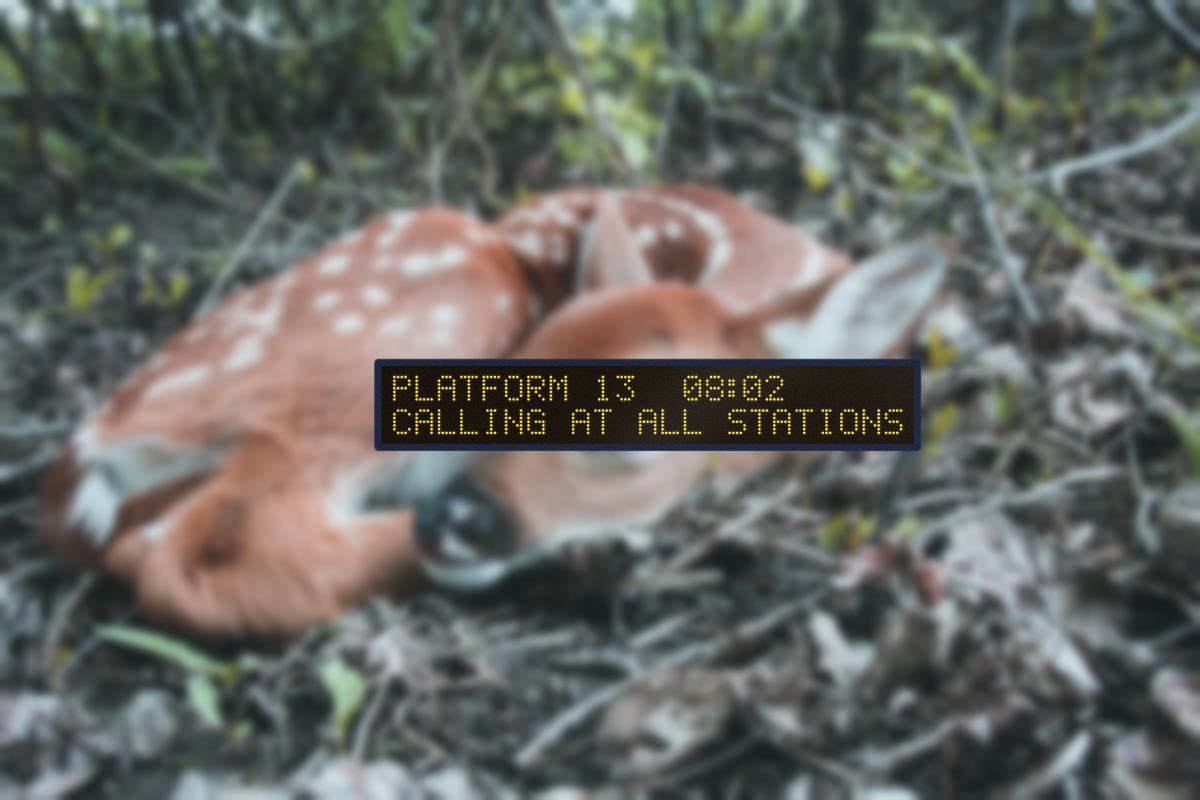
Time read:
8 h 02 min
